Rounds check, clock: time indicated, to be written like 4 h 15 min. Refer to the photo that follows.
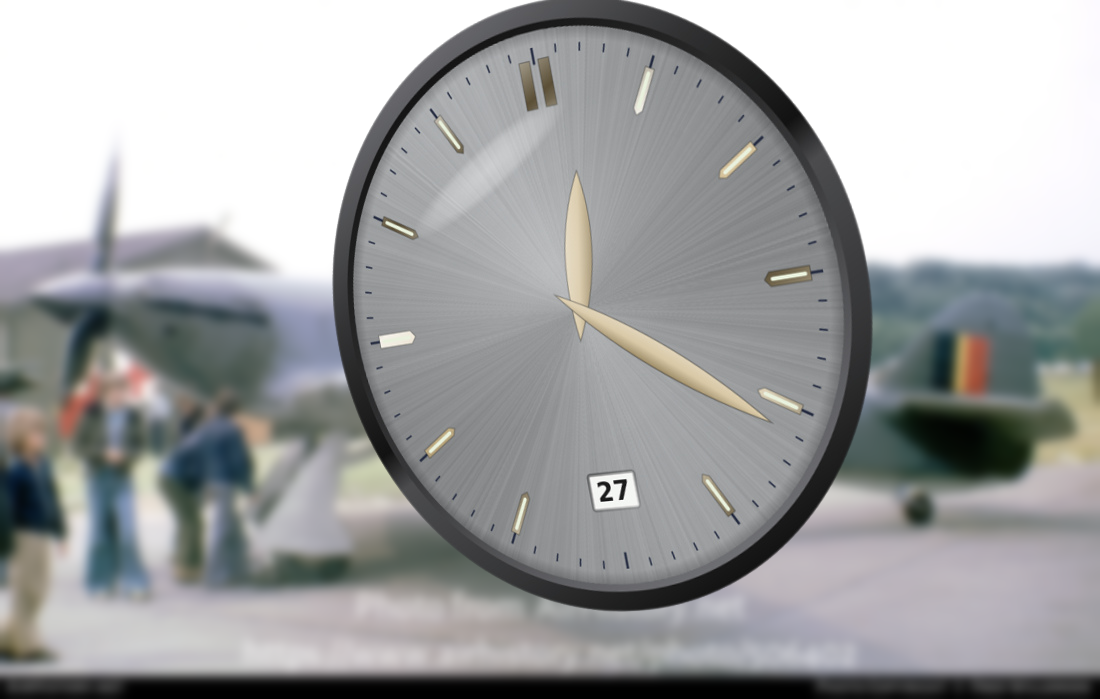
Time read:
12 h 21 min
